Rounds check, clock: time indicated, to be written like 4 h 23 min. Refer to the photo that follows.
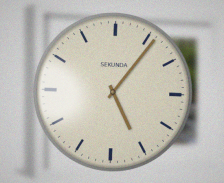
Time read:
5 h 06 min
